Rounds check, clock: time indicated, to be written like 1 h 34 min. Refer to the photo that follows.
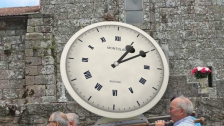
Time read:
1 h 10 min
